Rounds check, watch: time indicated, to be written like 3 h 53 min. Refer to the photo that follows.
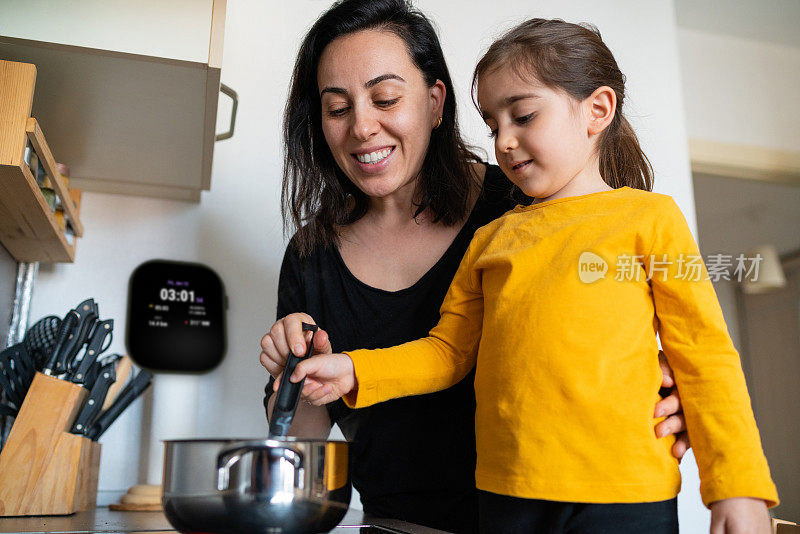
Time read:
3 h 01 min
